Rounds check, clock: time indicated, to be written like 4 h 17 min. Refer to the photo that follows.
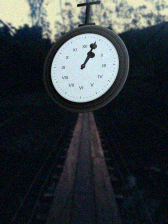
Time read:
1 h 04 min
